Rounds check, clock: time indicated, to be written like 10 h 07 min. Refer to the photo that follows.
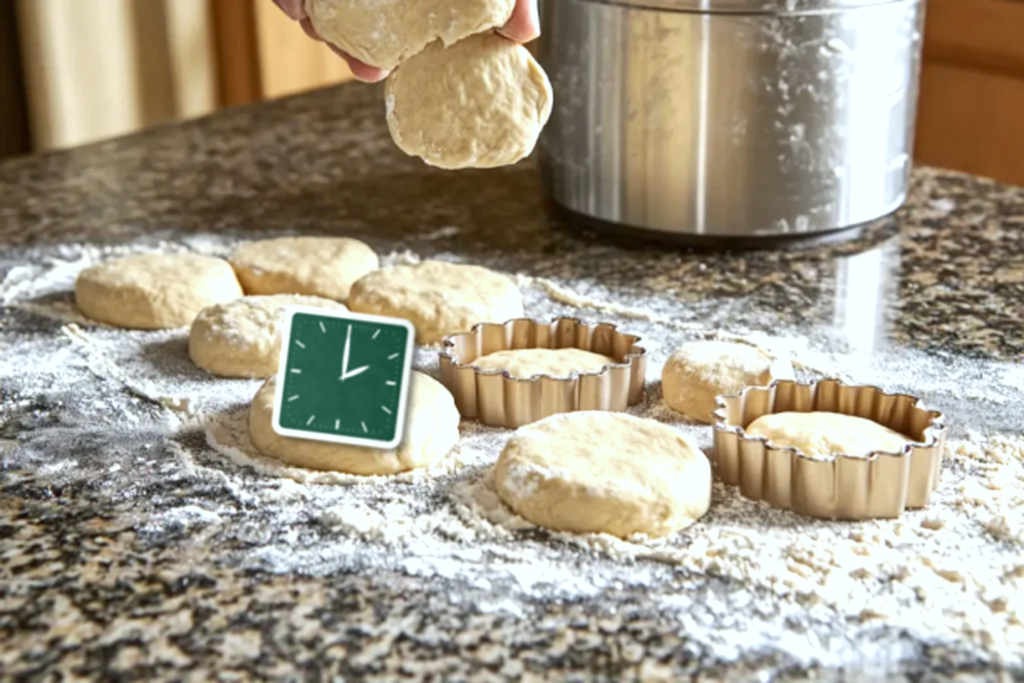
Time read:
2 h 00 min
